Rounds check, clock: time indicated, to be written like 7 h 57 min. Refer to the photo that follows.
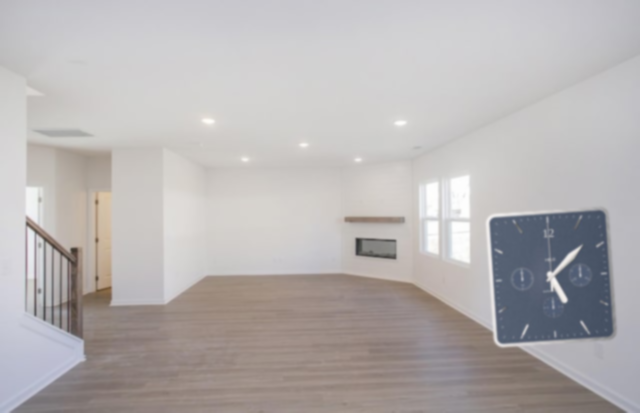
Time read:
5 h 08 min
